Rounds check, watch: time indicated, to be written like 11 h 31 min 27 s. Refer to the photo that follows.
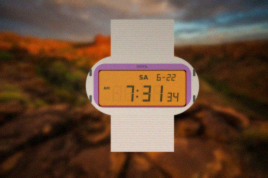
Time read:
7 h 31 min 34 s
